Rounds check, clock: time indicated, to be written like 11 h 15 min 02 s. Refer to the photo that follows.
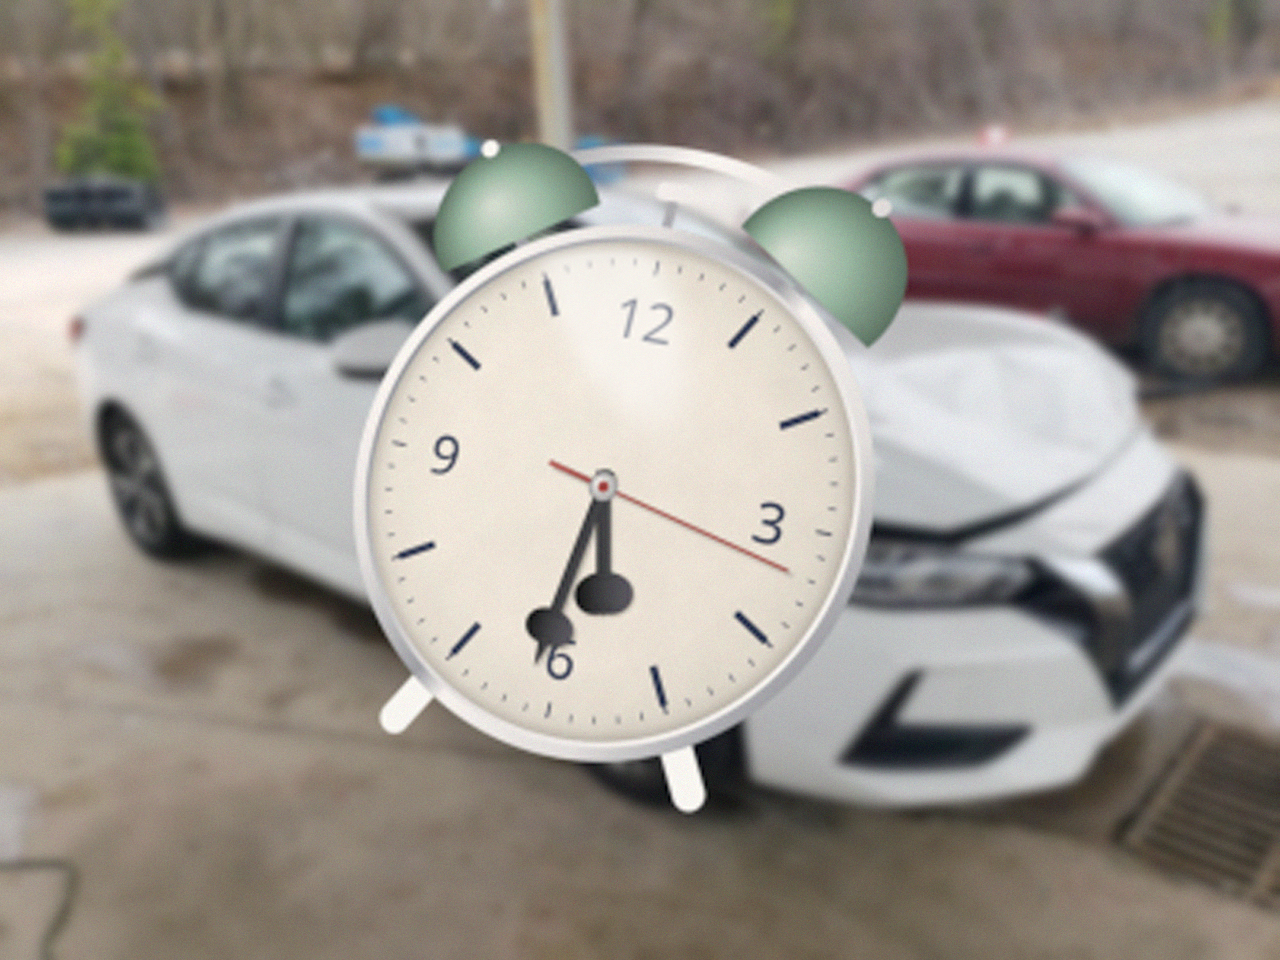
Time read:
5 h 31 min 17 s
